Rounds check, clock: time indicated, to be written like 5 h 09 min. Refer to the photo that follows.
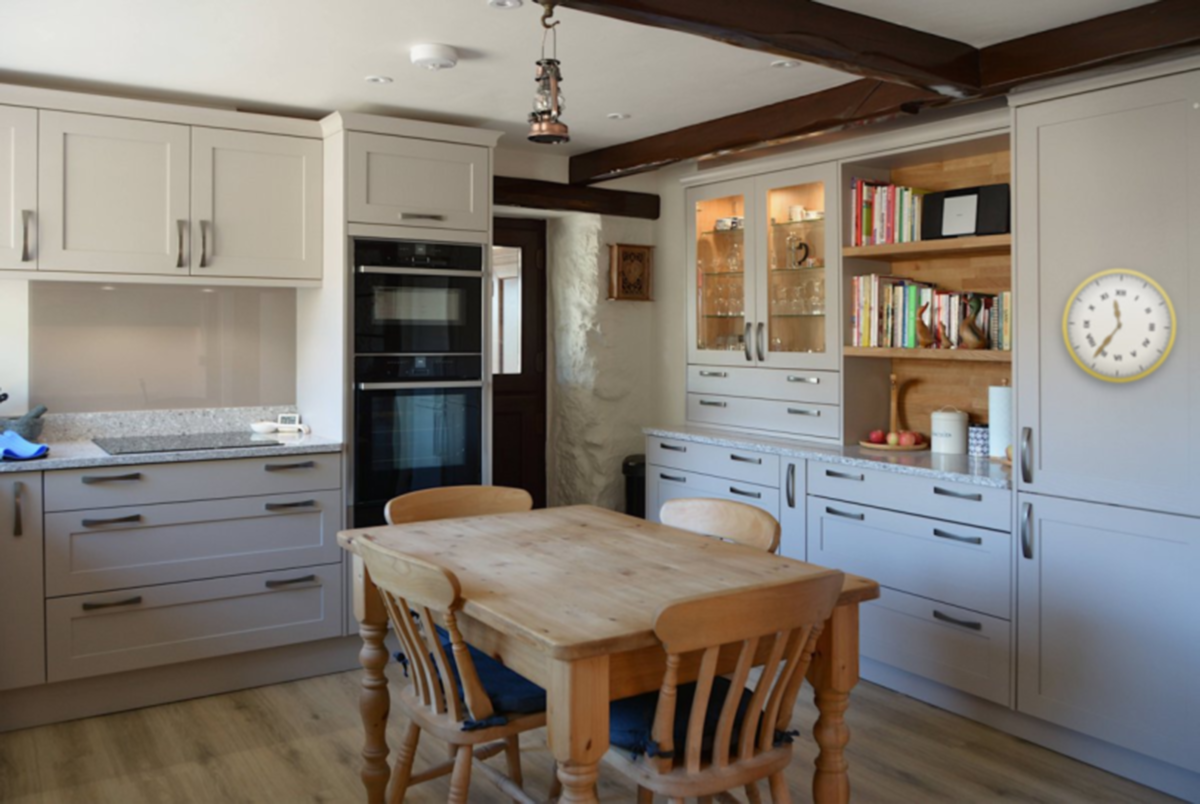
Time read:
11 h 36 min
